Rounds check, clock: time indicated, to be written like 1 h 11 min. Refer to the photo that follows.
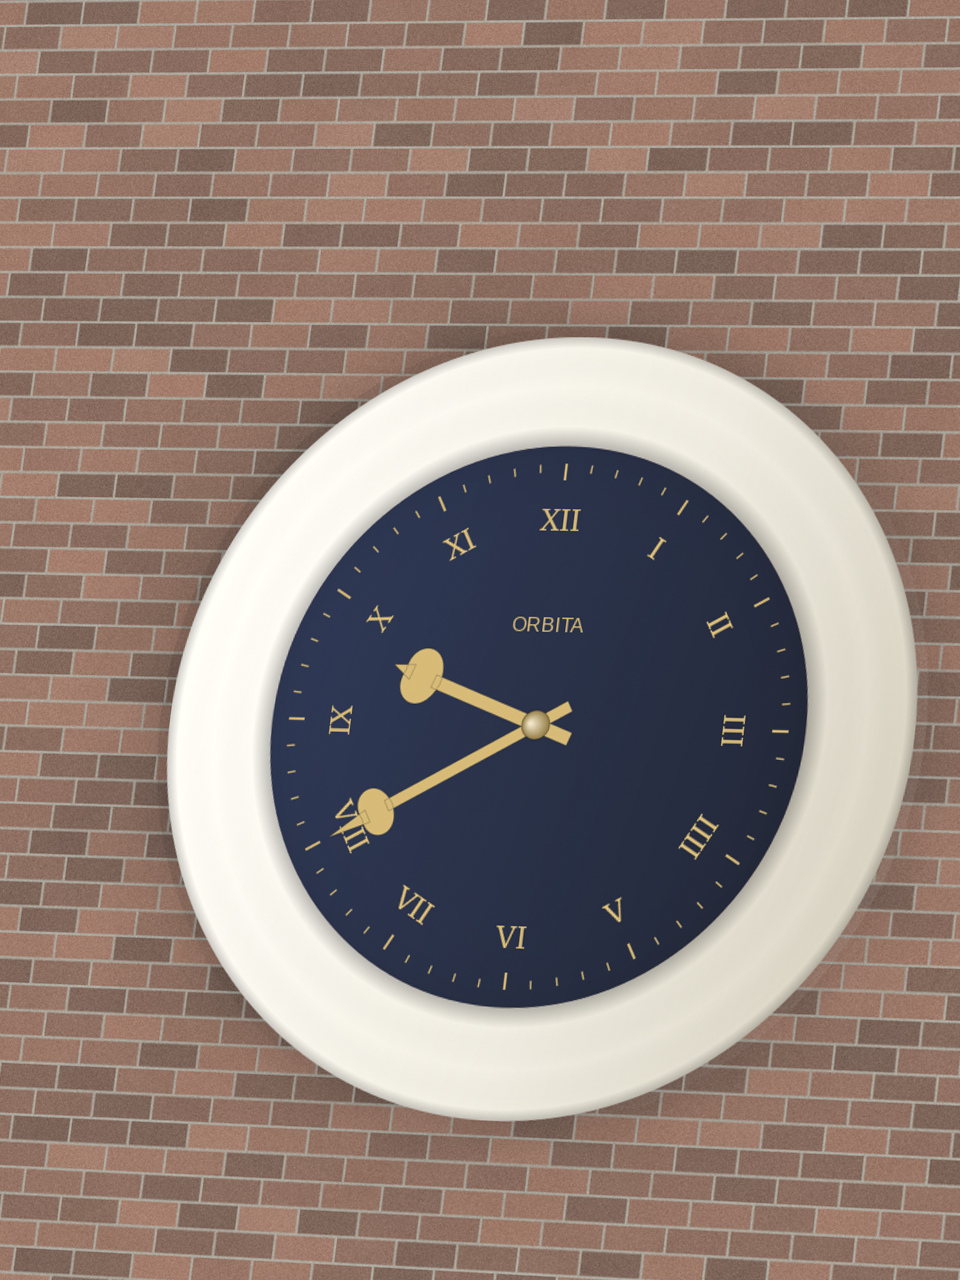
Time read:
9 h 40 min
